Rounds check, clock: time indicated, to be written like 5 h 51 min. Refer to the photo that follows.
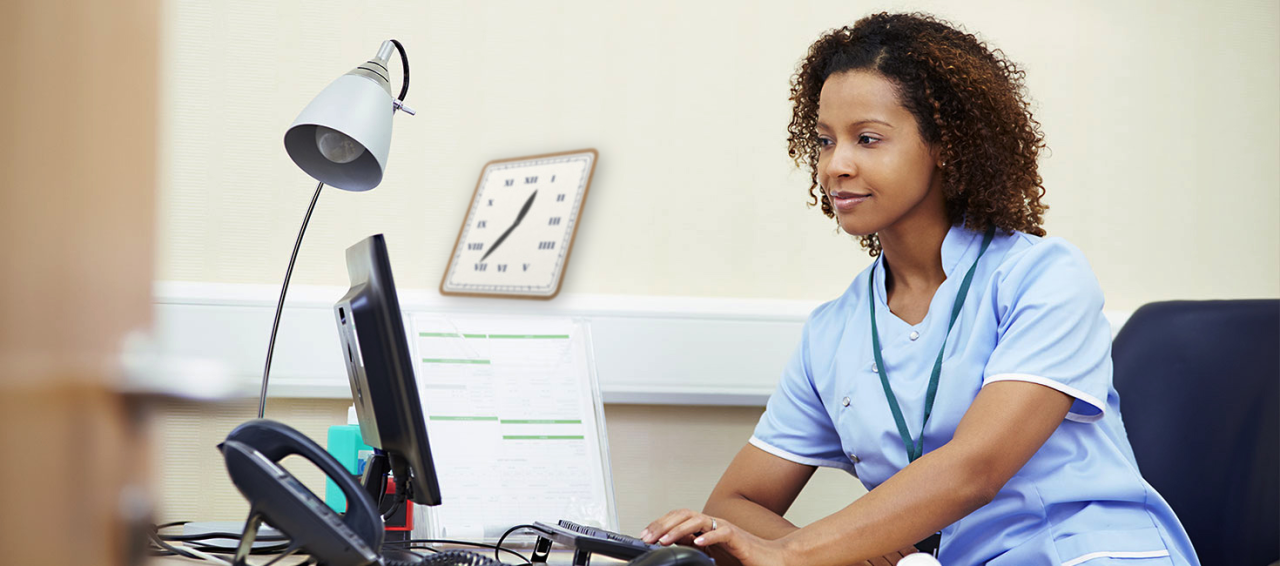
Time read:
12 h 36 min
